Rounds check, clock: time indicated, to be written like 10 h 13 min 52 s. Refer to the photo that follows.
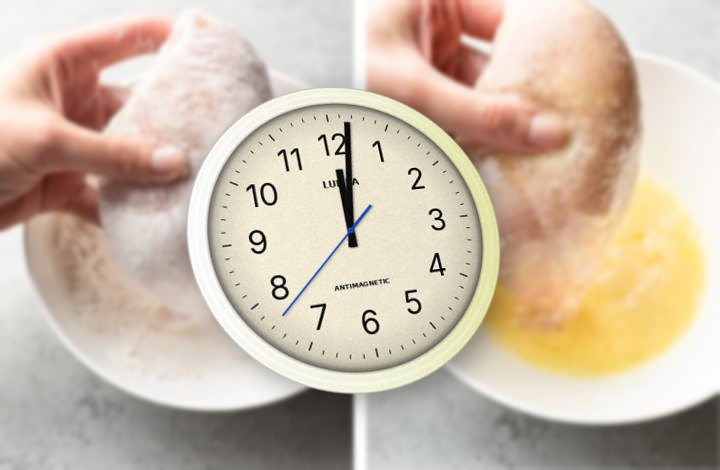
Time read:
12 h 01 min 38 s
